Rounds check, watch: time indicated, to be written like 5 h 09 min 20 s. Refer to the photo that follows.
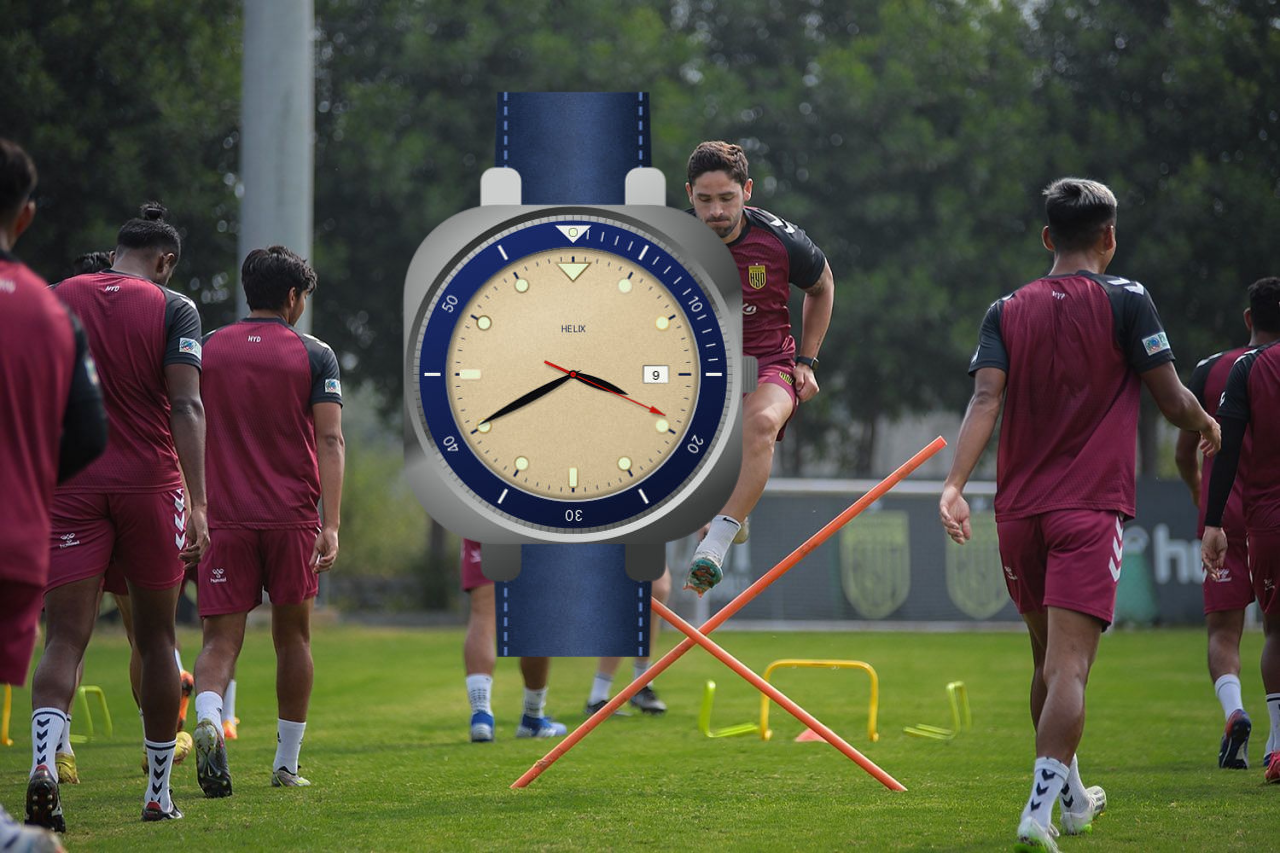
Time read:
3 h 40 min 19 s
